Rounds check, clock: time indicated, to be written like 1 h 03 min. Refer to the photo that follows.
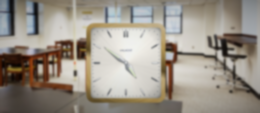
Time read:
4 h 51 min
